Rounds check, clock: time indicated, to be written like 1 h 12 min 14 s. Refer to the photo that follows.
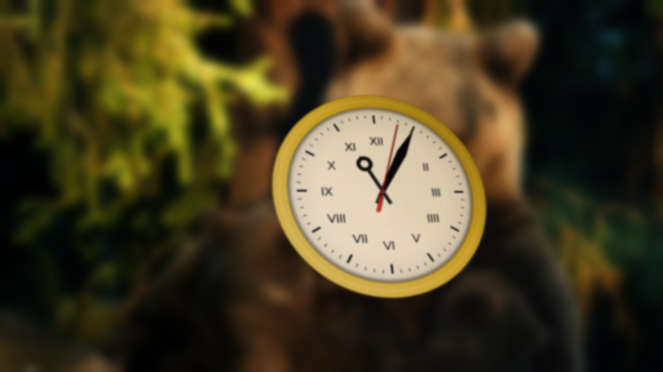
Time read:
11 h 05 min 03 s
